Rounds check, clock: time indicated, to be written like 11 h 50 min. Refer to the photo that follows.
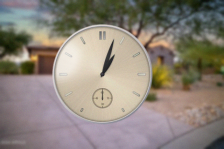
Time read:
1 h 03 min
